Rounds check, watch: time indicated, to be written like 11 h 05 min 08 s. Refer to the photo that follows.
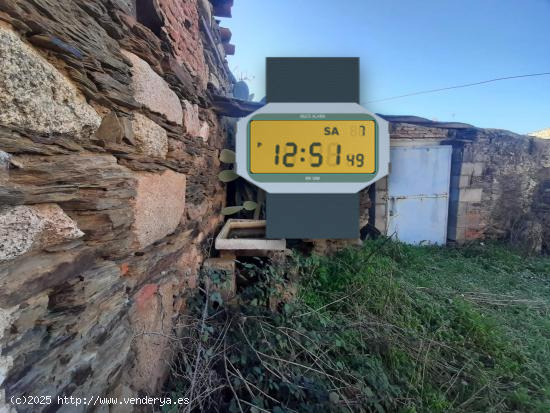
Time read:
12 h 51 min 49 s
